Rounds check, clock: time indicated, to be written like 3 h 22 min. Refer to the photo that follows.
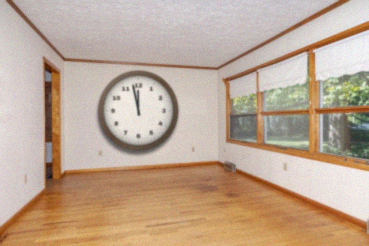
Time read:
11 h 58 min
